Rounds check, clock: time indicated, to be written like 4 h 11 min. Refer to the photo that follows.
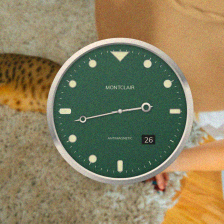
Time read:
2 h 43 min
